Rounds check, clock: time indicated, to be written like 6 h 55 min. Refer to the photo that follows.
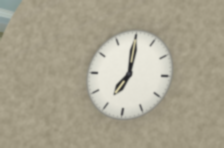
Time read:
7 h 00 min
